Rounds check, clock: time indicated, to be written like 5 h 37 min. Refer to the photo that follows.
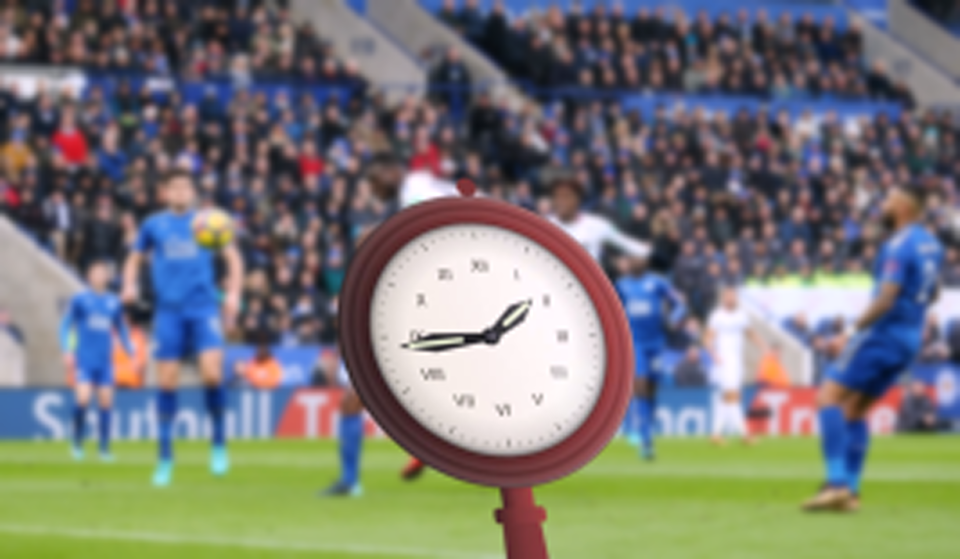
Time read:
1 h 44 min
